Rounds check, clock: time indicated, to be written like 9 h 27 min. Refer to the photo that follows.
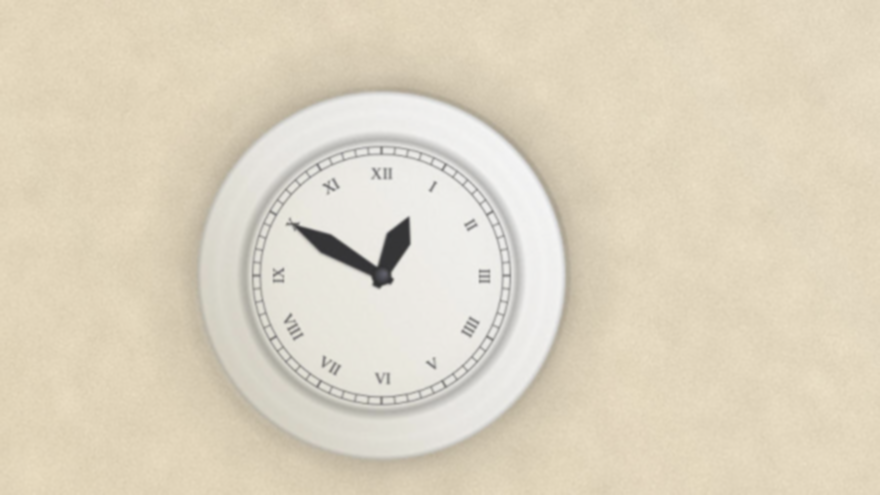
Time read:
12 h 50 min
